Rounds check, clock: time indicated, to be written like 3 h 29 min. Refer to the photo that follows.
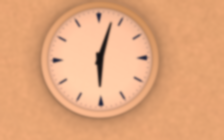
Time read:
6 h 03 min
